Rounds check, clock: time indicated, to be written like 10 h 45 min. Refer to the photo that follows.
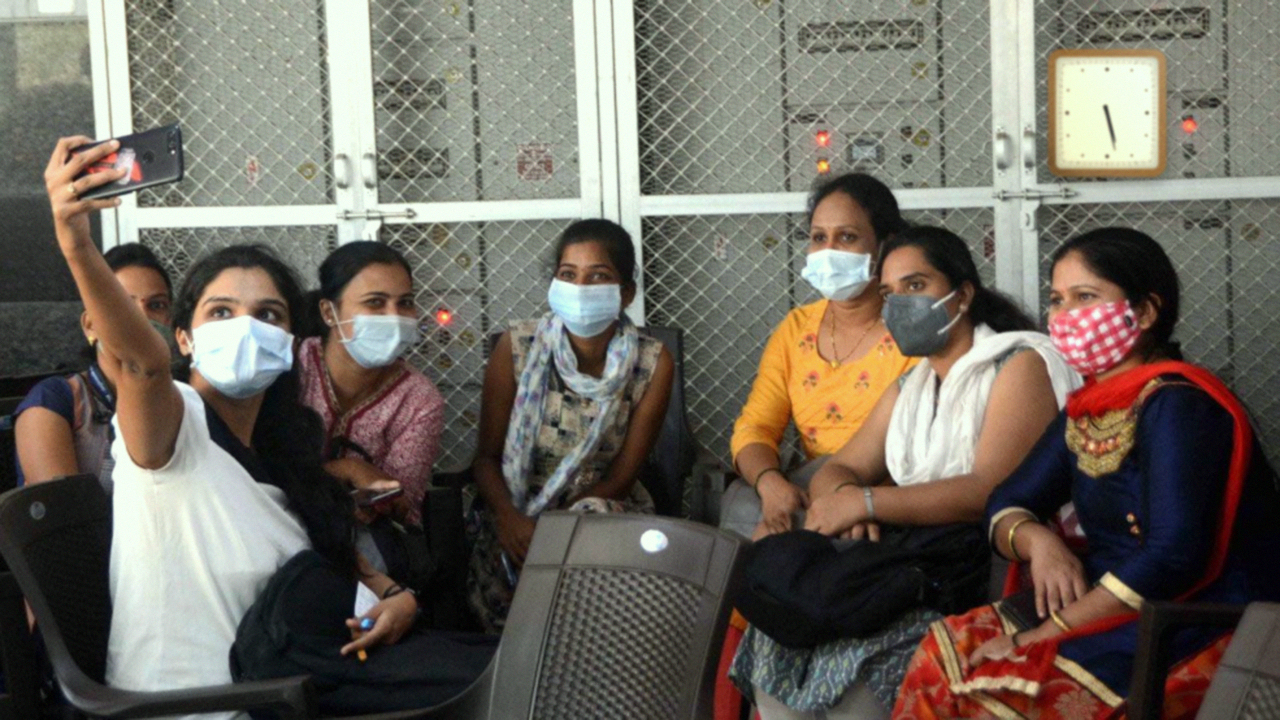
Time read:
5 h 28 min
